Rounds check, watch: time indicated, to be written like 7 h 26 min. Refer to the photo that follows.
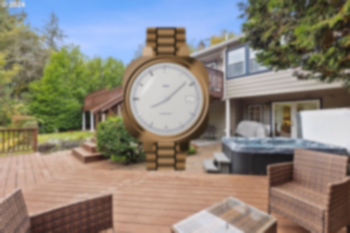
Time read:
8 h 08 min
